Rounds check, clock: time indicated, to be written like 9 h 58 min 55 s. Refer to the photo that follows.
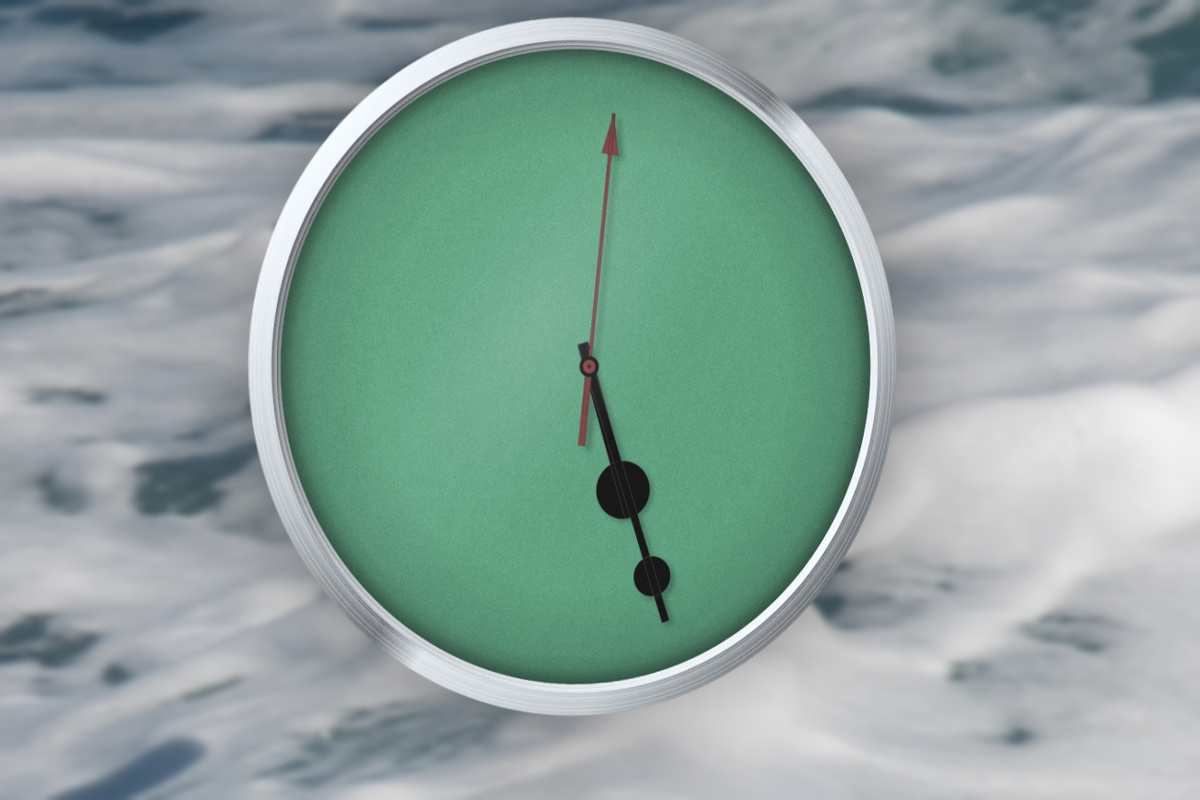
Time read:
5 h 27 min 01 s
